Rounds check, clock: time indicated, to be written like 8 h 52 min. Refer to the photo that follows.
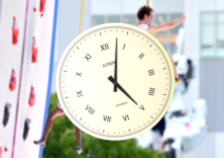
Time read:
5 h 03 min
